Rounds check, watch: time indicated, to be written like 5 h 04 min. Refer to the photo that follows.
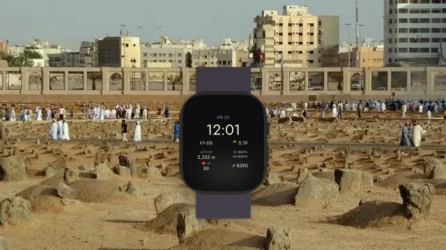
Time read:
12 h 01 min
